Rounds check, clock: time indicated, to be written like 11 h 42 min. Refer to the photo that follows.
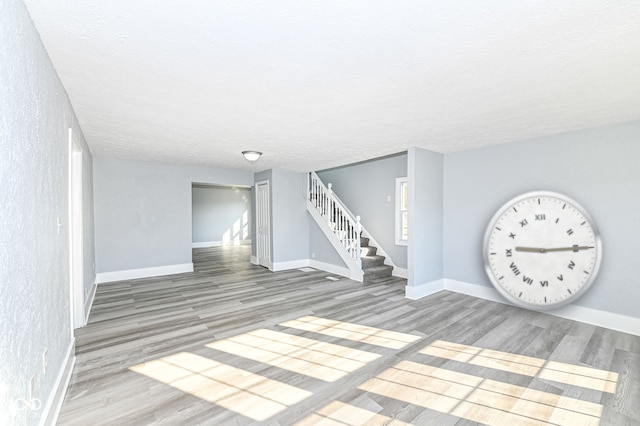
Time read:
9 h 15 min
